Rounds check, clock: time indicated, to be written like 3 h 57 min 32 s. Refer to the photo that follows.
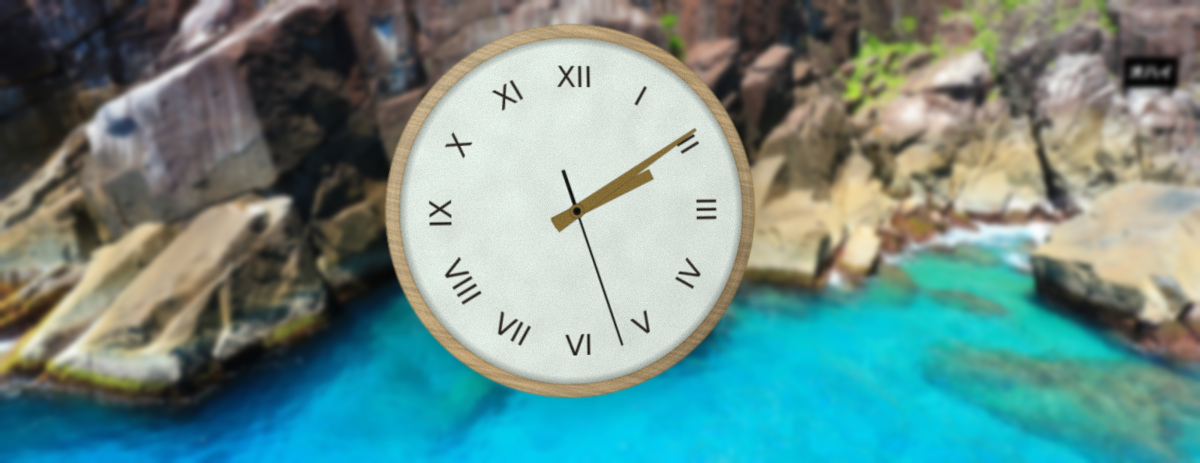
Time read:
2 h 09 min 27 s
